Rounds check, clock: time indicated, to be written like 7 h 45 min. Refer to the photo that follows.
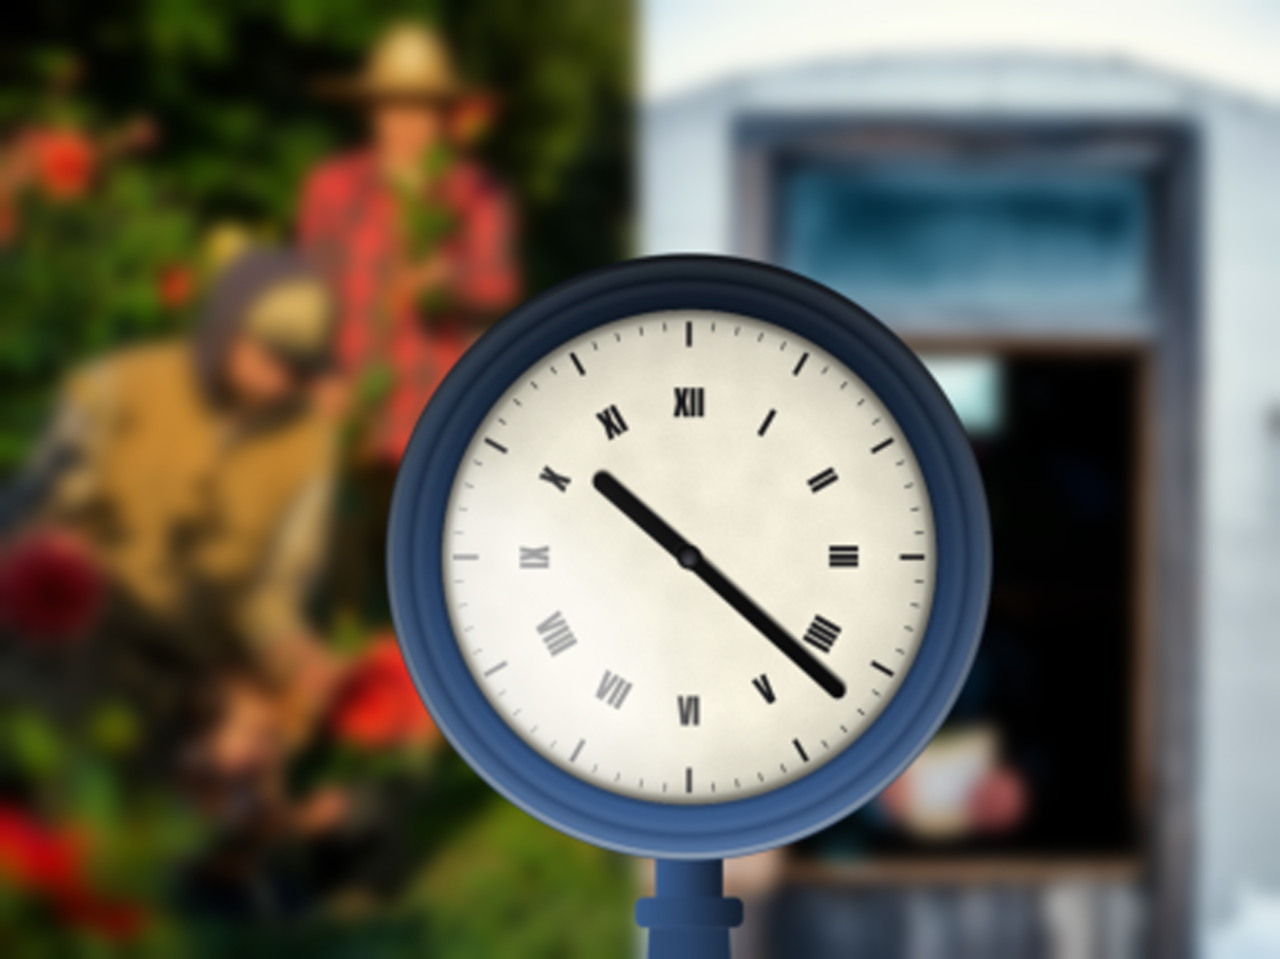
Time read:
10 h 22 min
